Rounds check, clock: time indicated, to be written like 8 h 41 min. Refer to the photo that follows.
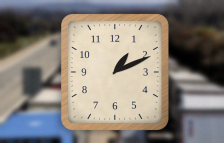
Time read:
1 h 11 min
